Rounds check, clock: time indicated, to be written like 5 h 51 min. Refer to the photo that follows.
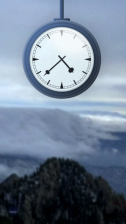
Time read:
4 h 38 min
